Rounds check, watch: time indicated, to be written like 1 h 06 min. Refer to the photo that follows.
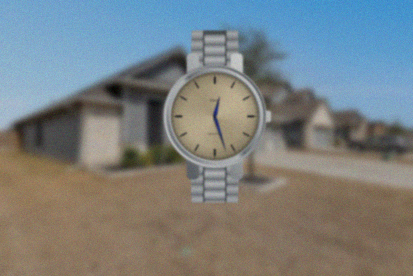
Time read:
12 h 27 min
